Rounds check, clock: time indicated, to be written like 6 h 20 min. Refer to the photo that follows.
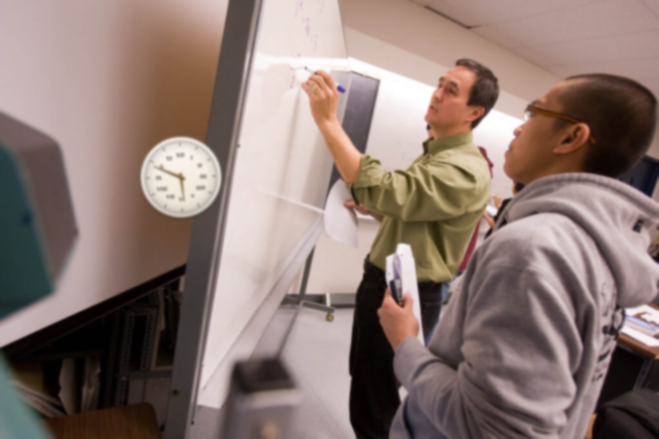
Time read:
5 h 49 min
